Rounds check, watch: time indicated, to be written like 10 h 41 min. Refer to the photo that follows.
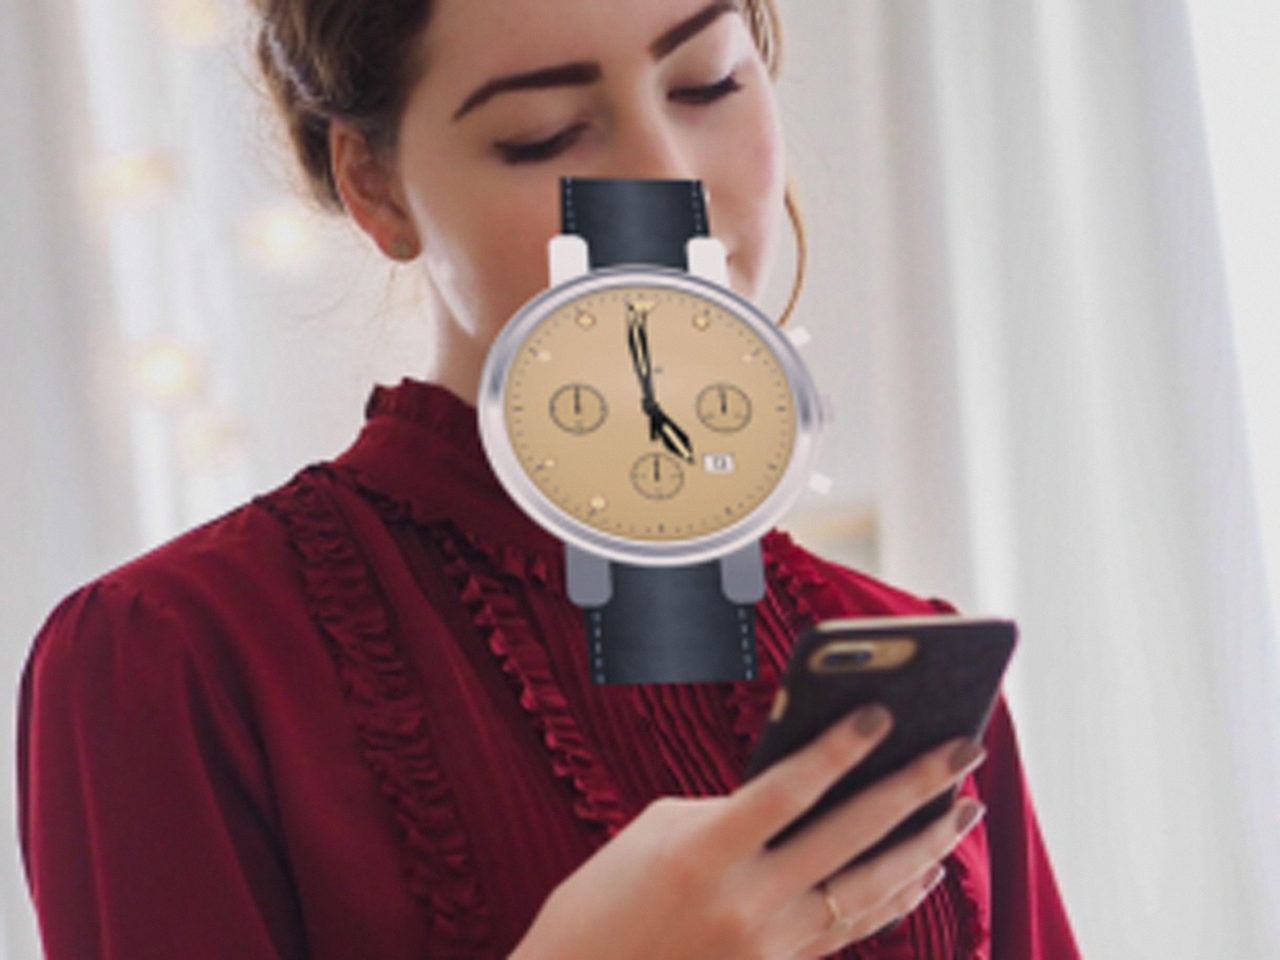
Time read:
4 h 59 min
